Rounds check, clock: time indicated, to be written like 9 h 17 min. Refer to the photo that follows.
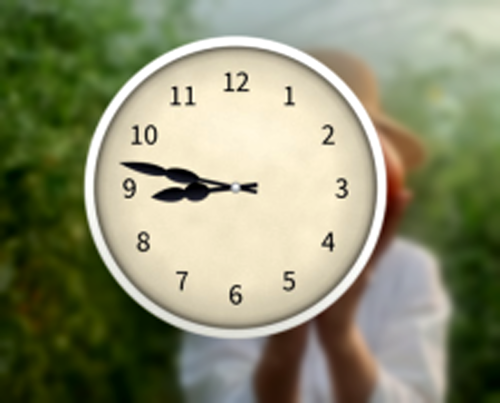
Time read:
8 h 47 min
